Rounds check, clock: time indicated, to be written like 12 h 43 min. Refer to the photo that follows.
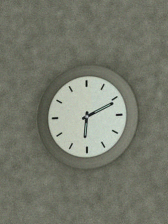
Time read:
6 h 11 min
